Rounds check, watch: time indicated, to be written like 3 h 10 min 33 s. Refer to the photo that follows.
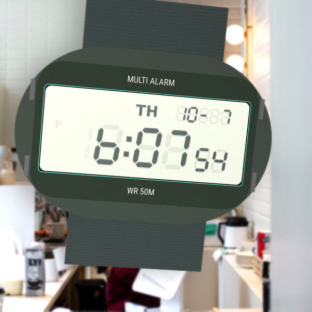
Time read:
6 h 07 min 54 s
